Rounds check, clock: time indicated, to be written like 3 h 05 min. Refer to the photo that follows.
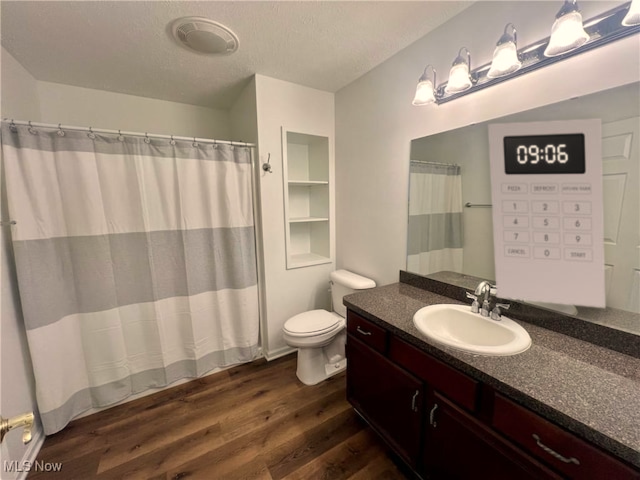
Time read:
9 h 06 min
